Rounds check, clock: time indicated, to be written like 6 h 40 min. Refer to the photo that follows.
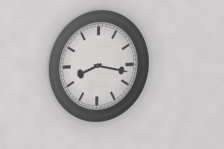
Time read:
8 h 17 min
